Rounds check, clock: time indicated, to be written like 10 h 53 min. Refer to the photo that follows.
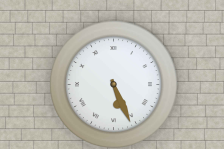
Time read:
5 h 26 min
